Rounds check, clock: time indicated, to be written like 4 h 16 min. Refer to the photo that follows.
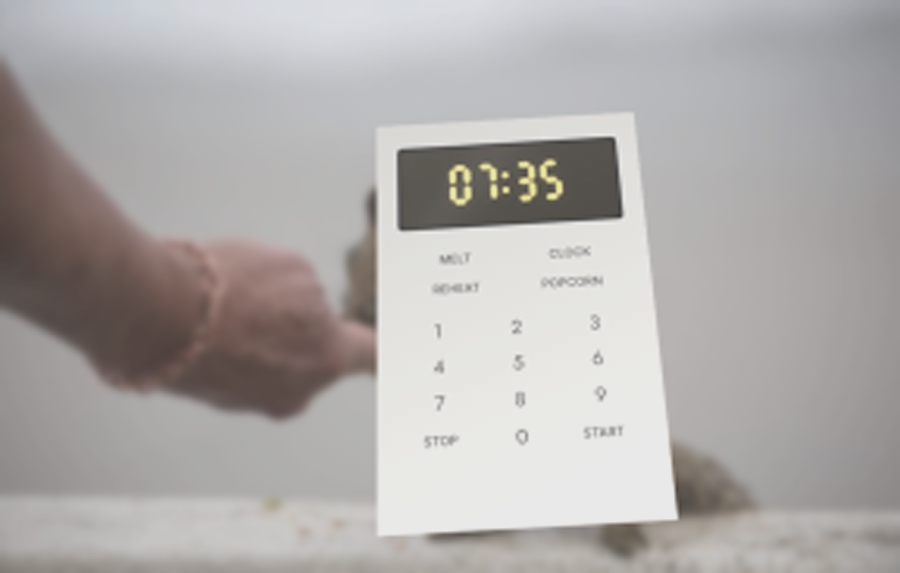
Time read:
7 h 35 min
